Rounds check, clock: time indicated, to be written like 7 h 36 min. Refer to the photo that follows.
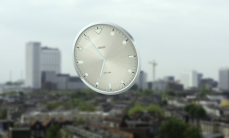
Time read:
6 h 55 min
